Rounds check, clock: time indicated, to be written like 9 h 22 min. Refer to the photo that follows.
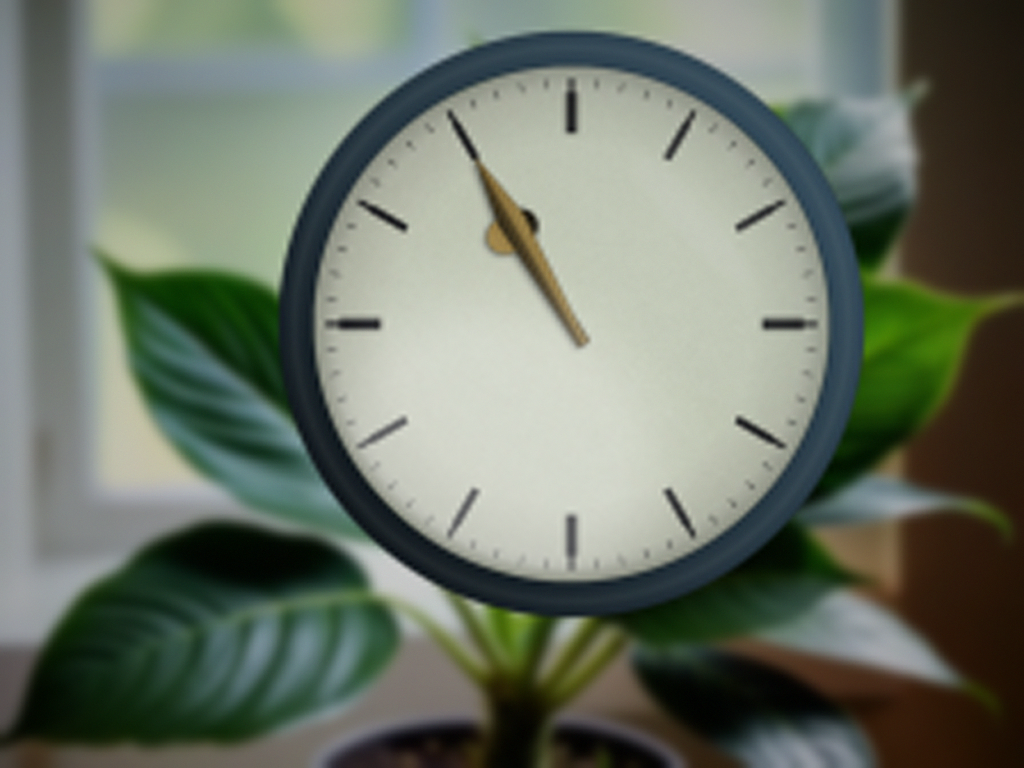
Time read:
10 h 55 min
